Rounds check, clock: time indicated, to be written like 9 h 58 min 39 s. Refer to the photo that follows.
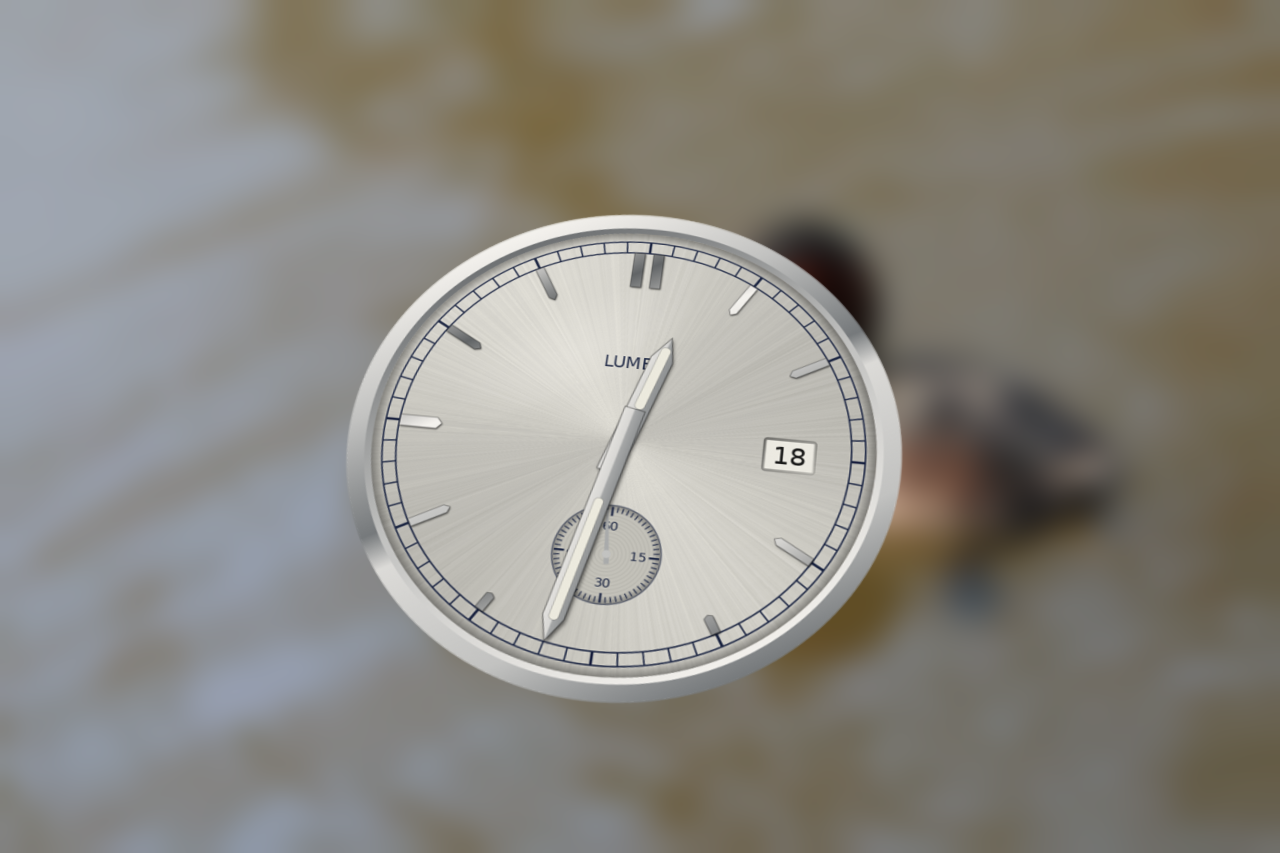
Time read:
12 h 31 min 59 s
